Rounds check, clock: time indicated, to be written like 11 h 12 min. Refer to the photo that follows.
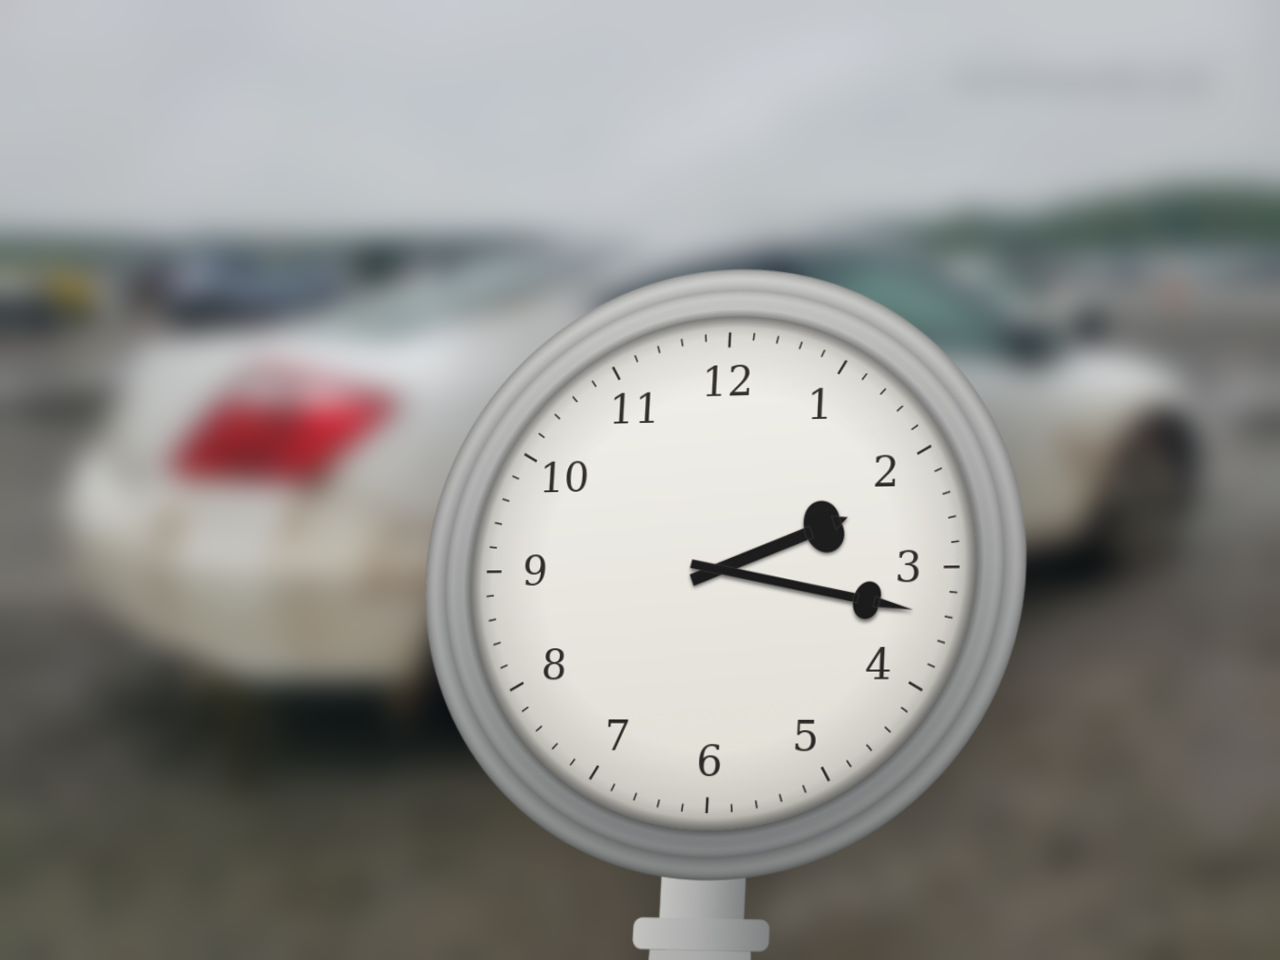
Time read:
2 h 17 min
